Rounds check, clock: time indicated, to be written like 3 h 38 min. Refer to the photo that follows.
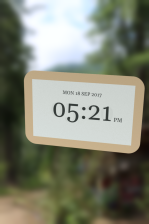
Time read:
5 h 21 min
